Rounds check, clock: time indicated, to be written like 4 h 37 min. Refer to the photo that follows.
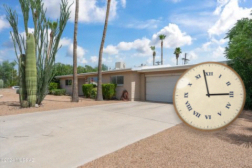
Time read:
2 h 58 min
